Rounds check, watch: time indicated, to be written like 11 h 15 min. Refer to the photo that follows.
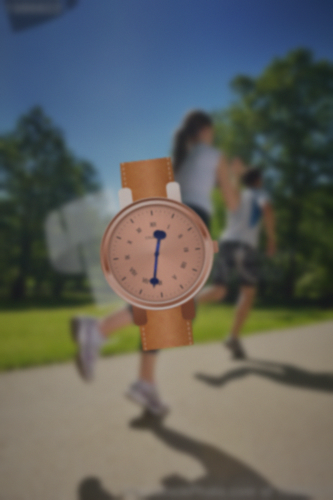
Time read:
12 h 32 min
